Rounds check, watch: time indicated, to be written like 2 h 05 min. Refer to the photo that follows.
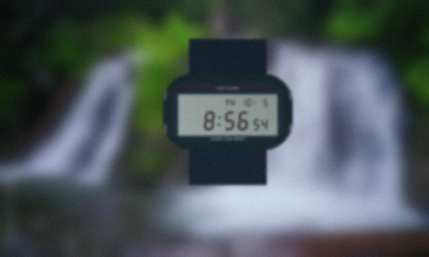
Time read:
8 h 56 min
